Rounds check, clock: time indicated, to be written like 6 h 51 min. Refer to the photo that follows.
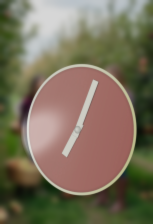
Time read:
7 h 04 min
